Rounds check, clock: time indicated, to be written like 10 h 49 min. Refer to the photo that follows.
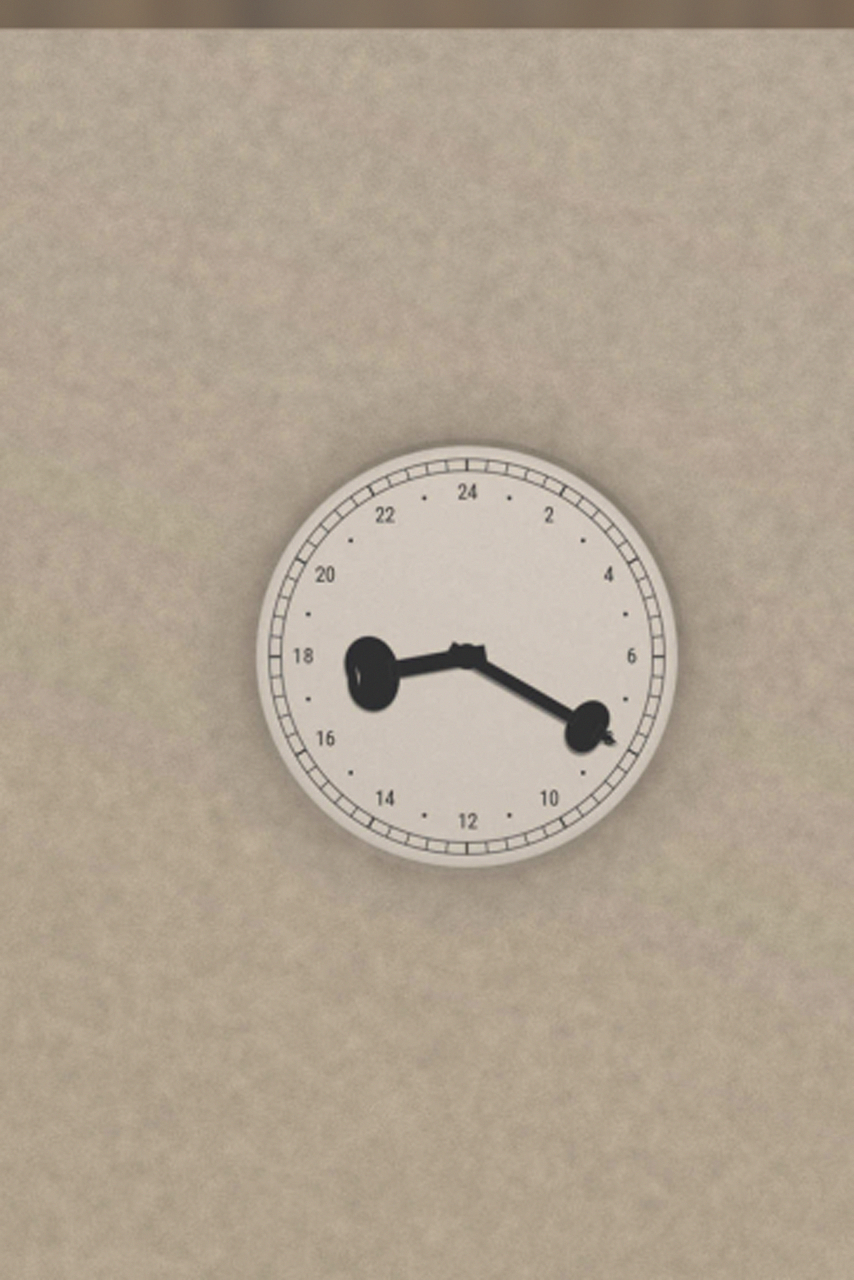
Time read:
17 h 20 min
